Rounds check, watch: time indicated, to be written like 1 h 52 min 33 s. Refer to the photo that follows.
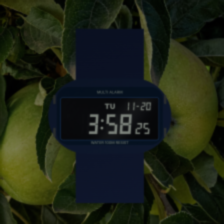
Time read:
3 h 58 min 25 s
